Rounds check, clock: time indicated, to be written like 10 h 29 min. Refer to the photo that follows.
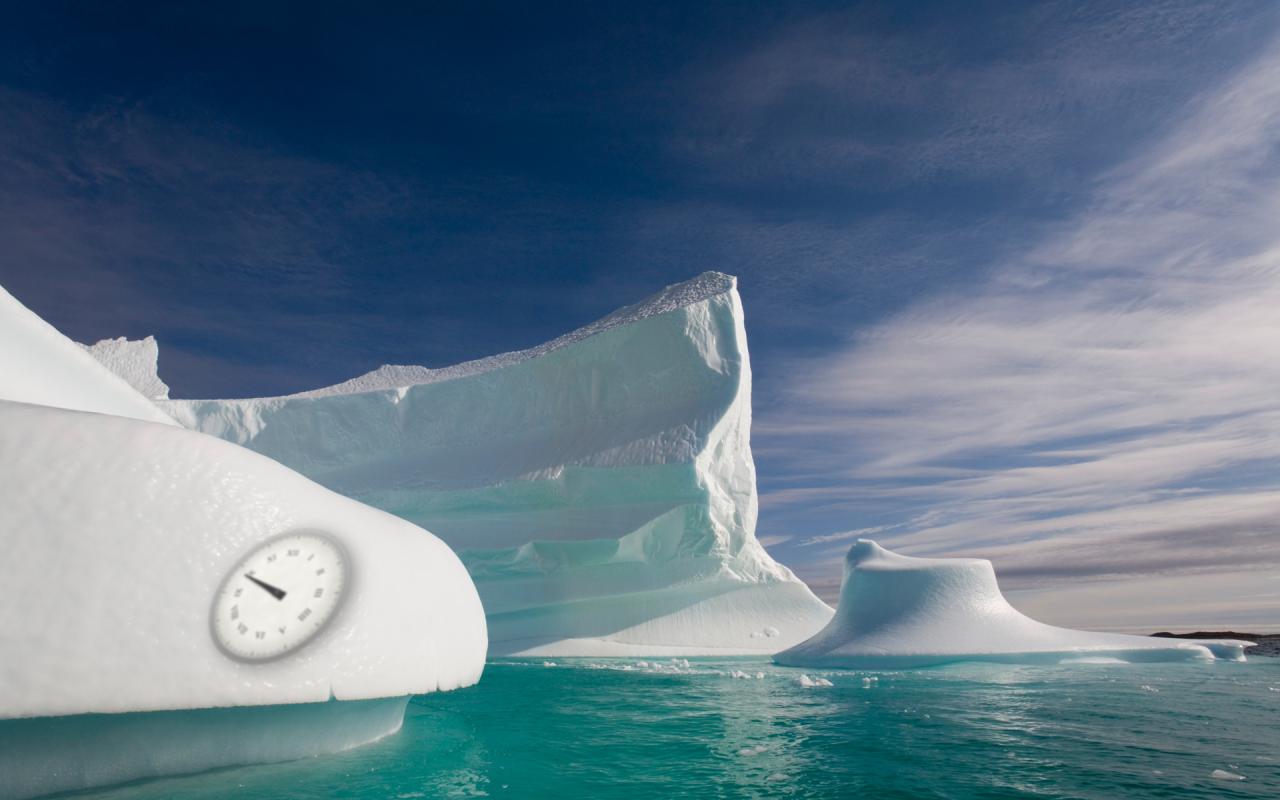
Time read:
9 h 49 min
